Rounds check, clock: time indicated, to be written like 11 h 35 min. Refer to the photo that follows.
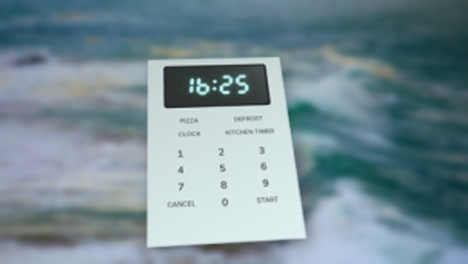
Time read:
16 h 25 min
